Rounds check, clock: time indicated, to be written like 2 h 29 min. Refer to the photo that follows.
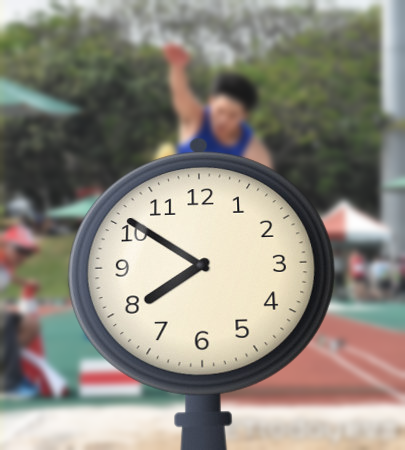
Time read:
7 h 51 min
